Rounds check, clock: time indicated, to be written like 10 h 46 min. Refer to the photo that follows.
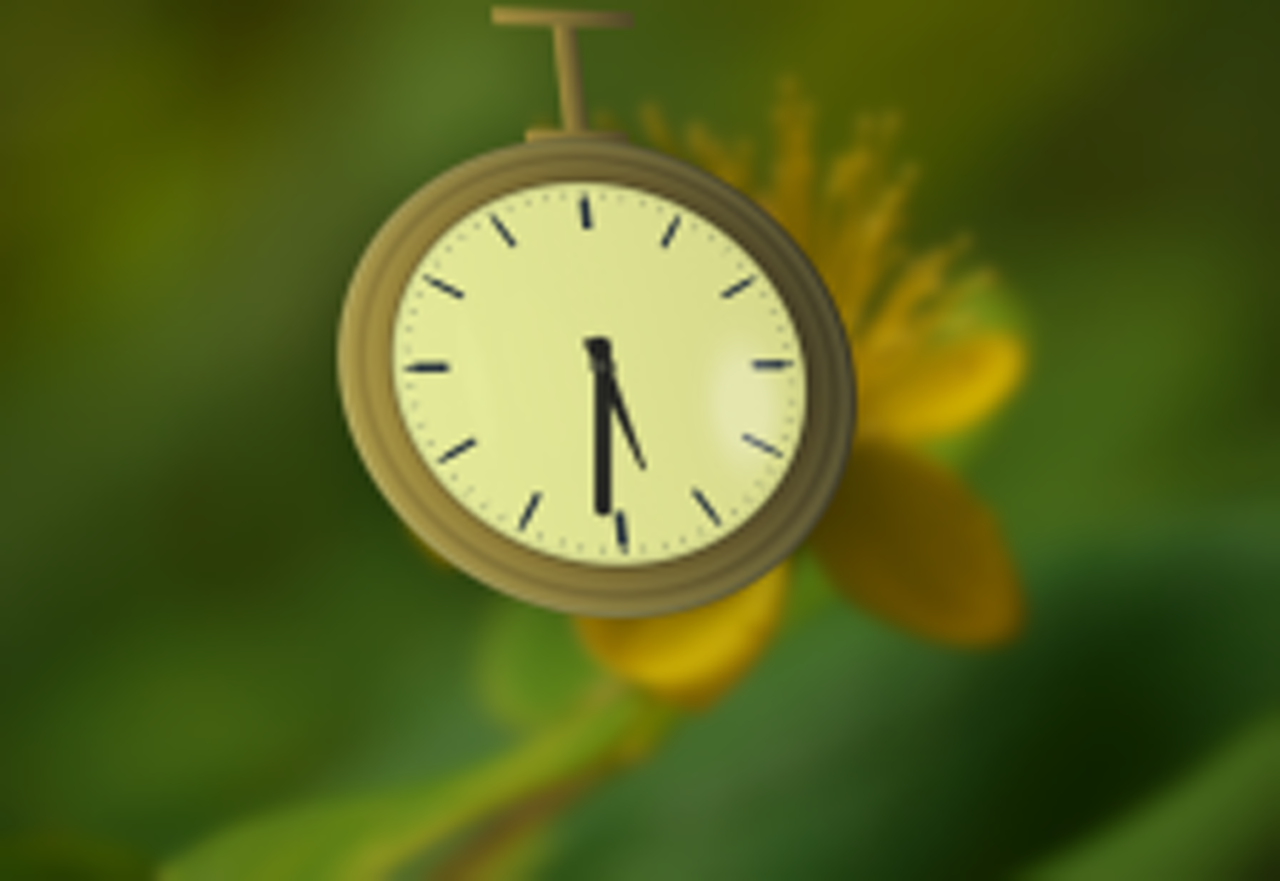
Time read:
5 h 31 min
